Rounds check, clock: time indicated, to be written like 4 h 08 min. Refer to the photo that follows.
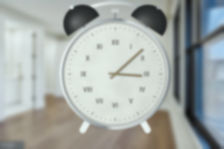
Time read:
3 h 08 min
